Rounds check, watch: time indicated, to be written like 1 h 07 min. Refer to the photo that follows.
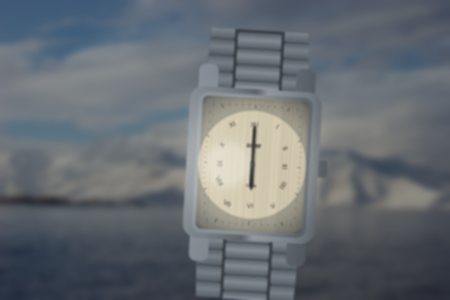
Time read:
6 h 00 min
